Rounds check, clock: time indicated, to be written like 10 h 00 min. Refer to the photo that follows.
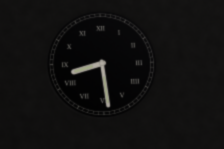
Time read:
8 h 29 min
